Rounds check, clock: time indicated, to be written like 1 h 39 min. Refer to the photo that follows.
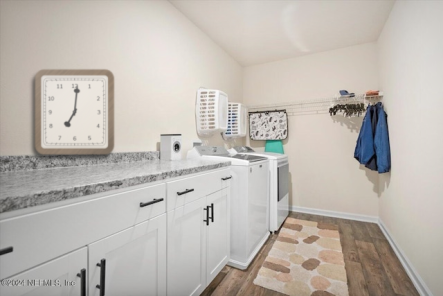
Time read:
7 h 01 min
